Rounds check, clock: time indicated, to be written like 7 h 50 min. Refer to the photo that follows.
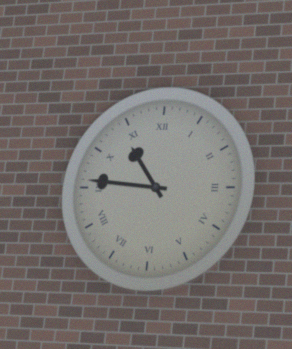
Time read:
10 h 46 min
